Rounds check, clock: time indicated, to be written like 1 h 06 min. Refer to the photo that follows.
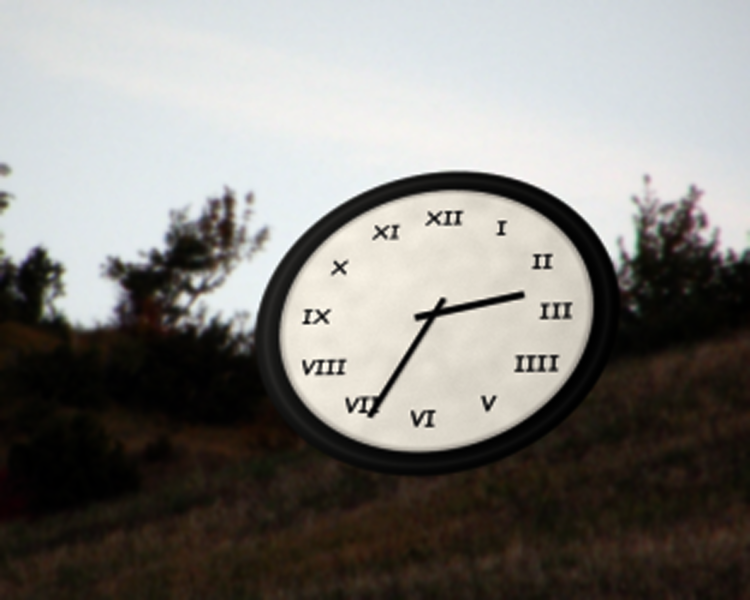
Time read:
2 h 34 min
